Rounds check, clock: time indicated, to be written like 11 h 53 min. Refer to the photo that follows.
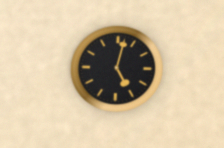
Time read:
5 h 02 min
